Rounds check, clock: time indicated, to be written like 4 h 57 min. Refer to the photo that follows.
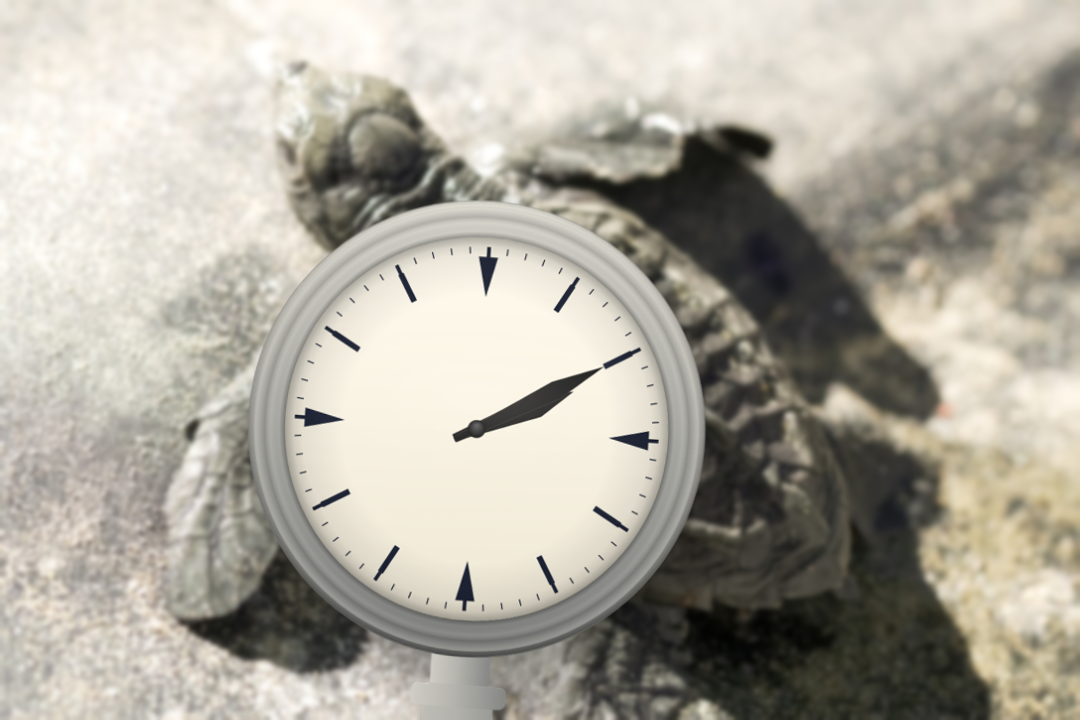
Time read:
2 h 10 min
